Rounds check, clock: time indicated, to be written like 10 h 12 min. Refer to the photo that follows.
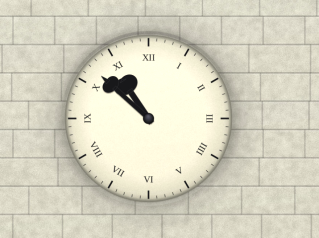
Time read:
10 h 52 min
